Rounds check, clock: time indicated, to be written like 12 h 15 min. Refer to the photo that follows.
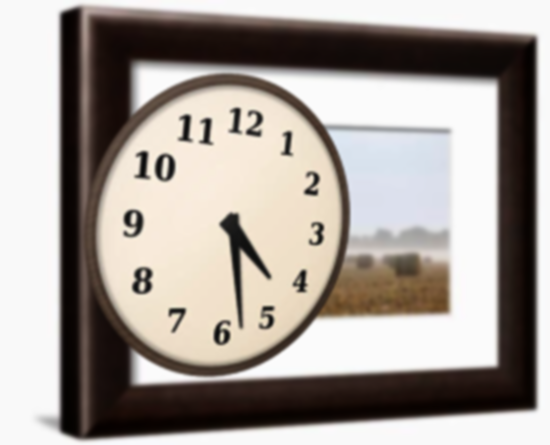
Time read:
4 h 28 min
